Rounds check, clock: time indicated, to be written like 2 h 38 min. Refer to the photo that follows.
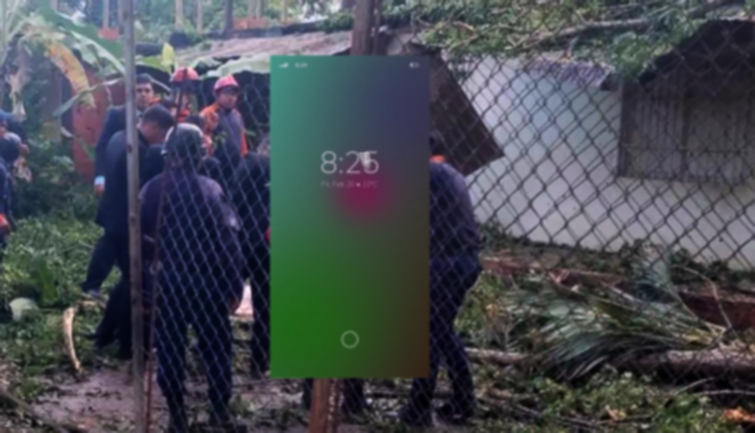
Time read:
8 h 25 min
